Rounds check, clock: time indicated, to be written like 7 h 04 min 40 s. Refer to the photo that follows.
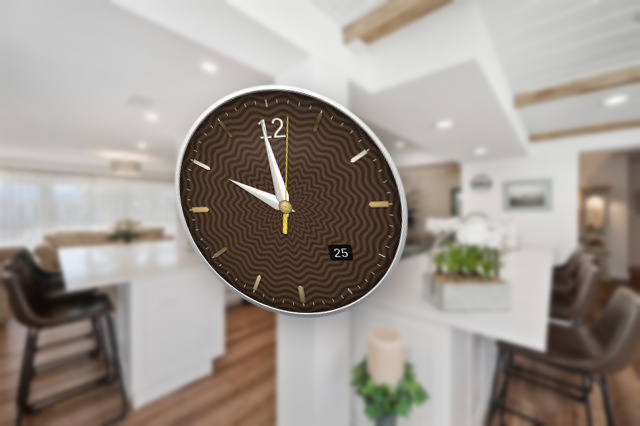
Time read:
9 h 59 min 02 s
